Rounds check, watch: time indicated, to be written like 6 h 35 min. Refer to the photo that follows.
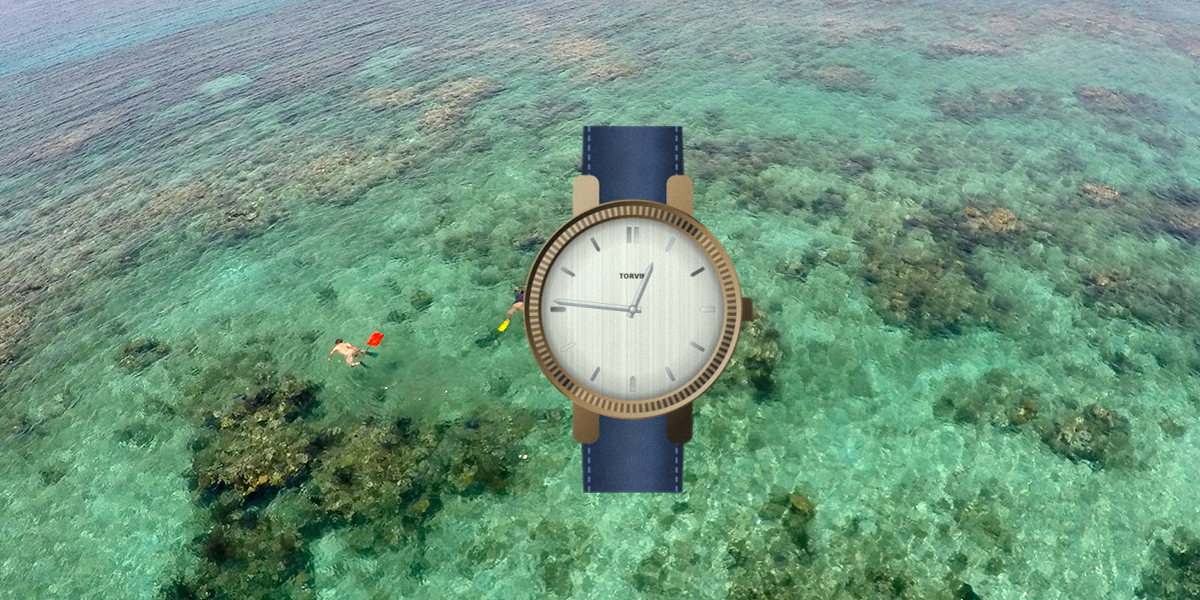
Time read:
12 h 46 min
